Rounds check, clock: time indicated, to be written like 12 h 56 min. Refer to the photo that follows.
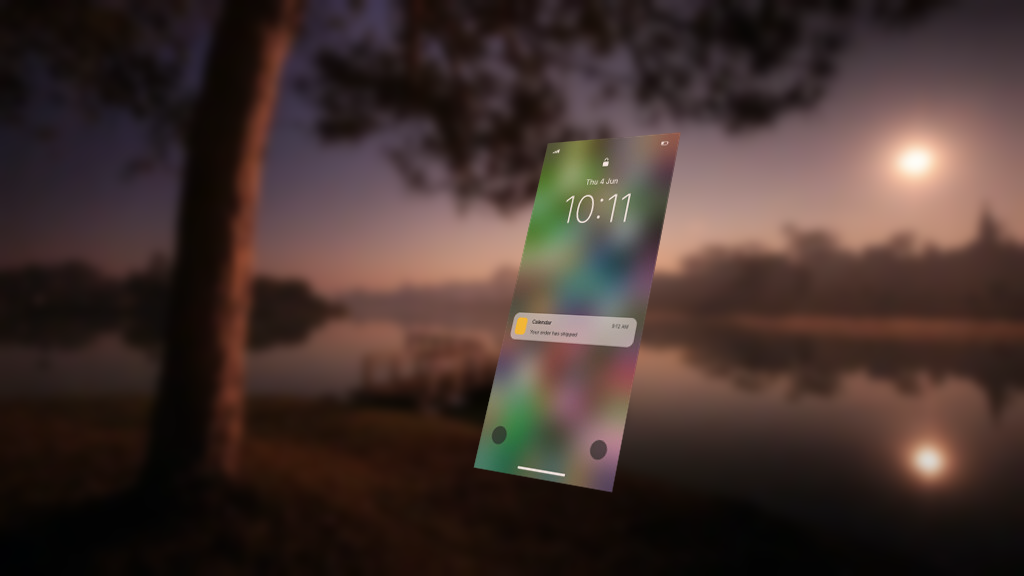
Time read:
10 h 11 min
